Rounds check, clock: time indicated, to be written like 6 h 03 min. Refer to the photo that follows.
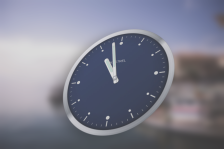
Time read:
10 h 58 min
